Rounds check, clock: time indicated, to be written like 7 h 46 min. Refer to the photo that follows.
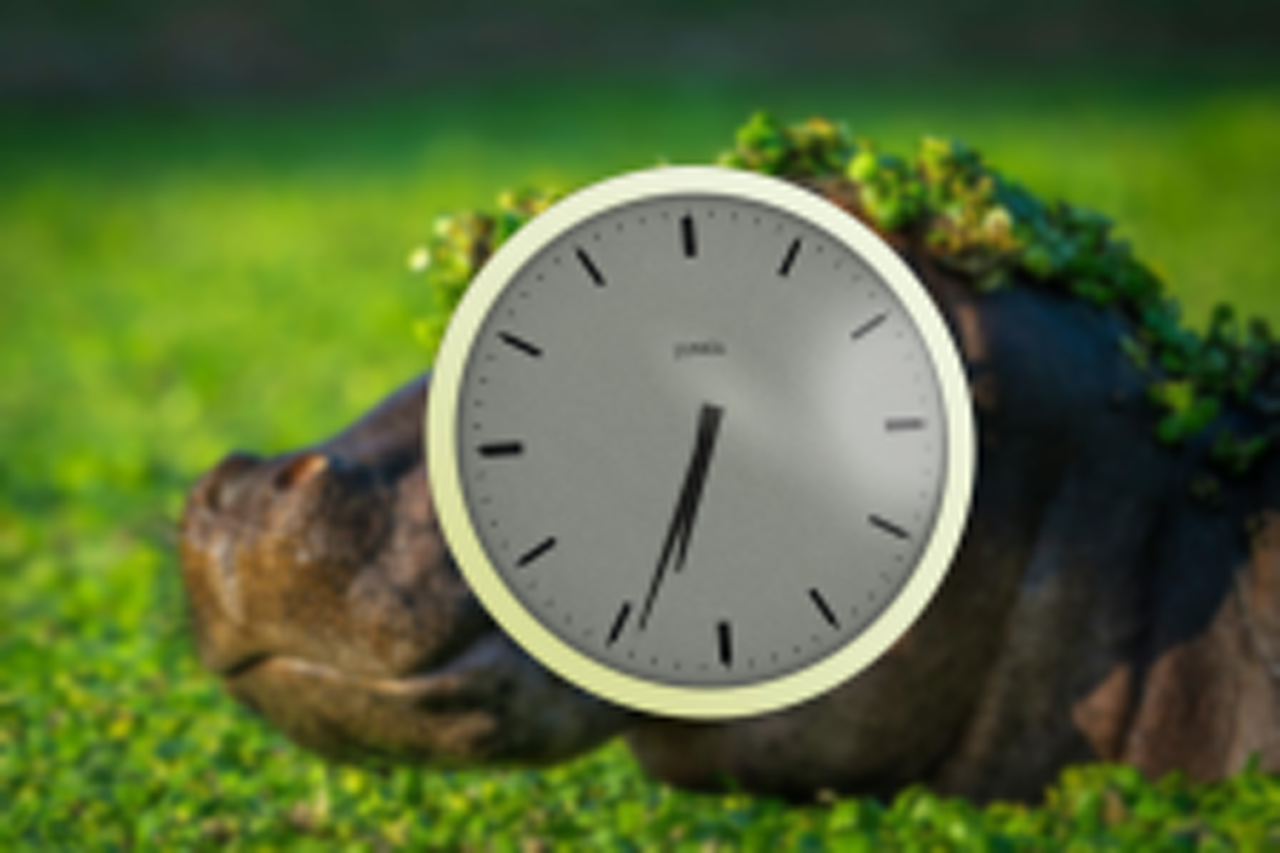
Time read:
6 h 34 min
